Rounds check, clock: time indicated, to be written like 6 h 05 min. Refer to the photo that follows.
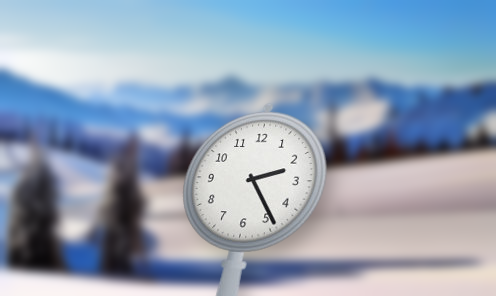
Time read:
2 h 24 min
